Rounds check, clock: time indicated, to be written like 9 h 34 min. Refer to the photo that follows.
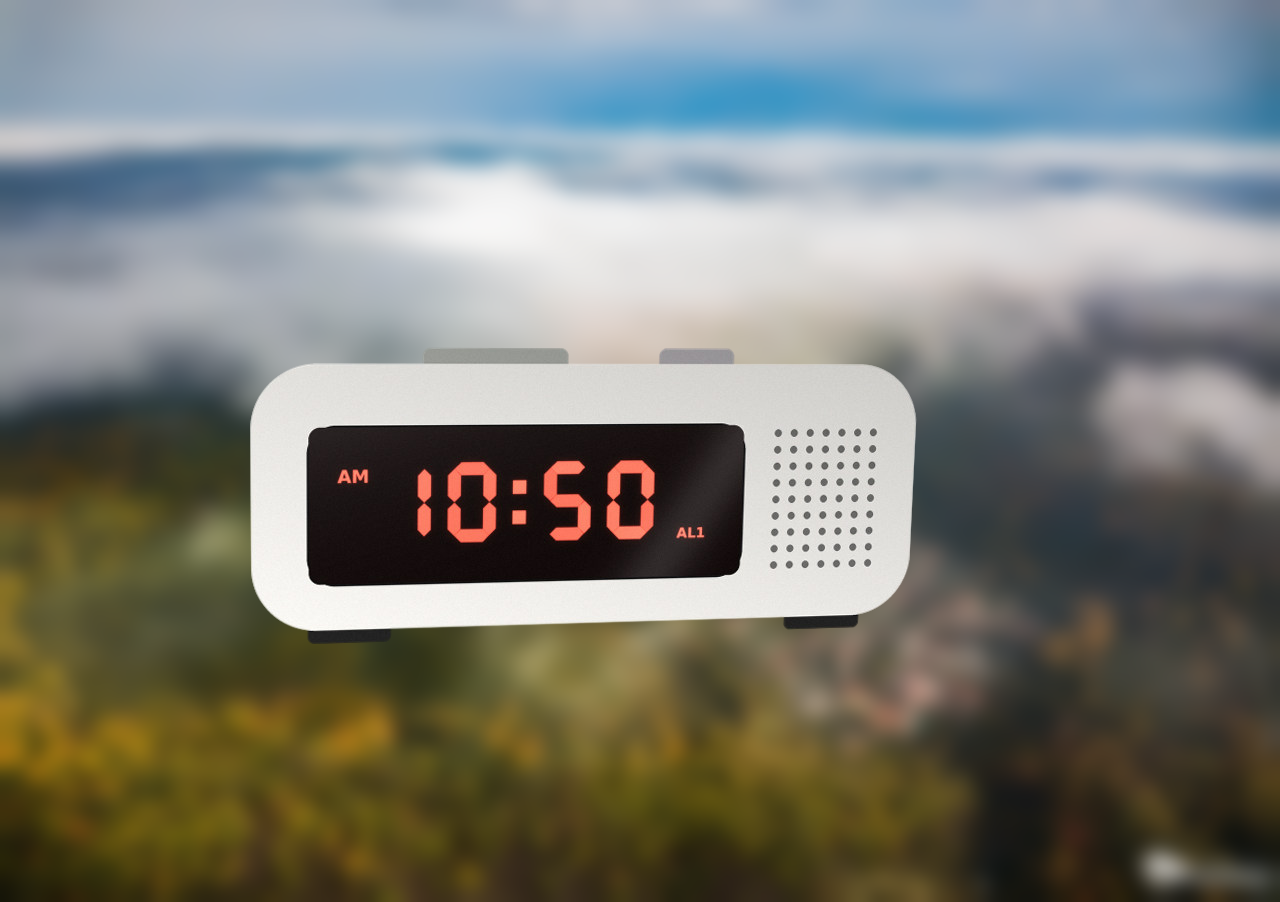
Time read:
10 h 50 min
